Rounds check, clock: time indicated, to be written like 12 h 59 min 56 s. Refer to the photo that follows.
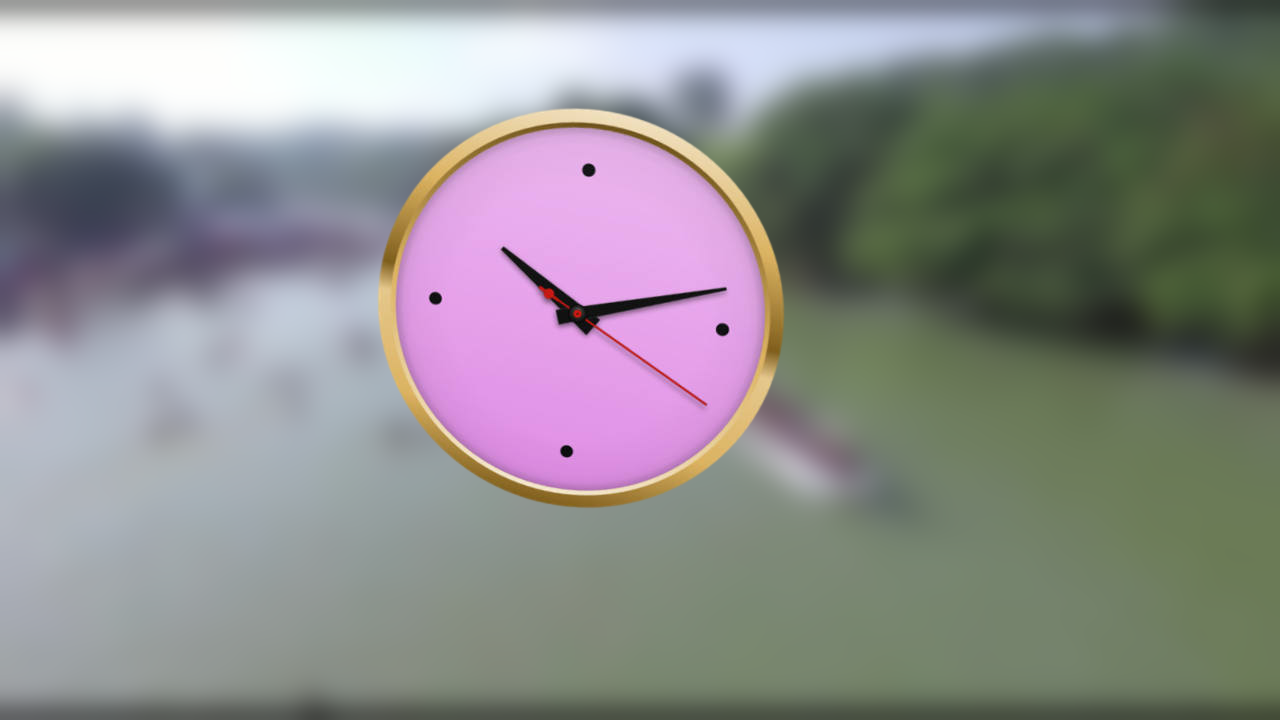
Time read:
10 h 12 min 20 s
